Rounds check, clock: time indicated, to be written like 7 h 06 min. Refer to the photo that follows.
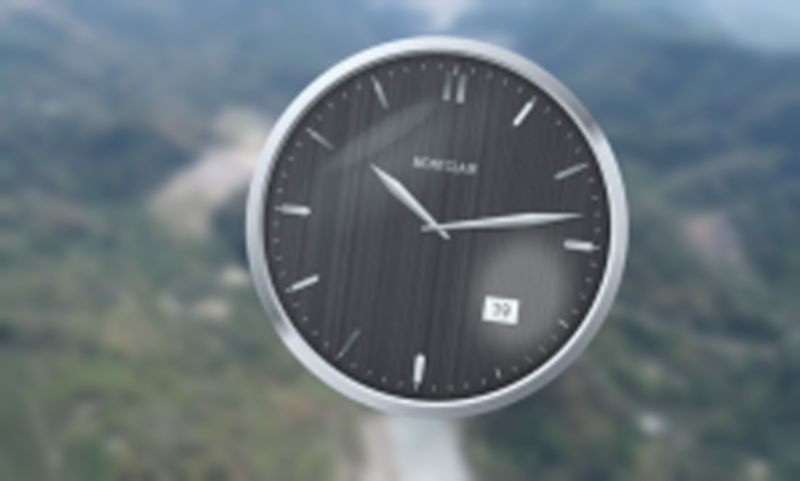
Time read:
10 h 13 min
